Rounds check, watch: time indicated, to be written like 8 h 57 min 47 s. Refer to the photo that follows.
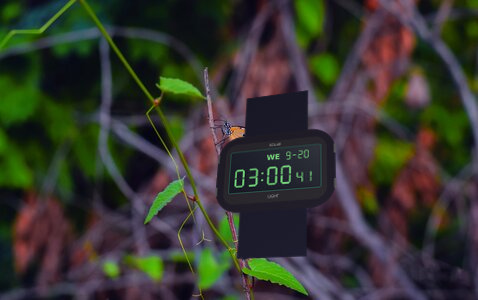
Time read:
3 h 00 min 41 s
